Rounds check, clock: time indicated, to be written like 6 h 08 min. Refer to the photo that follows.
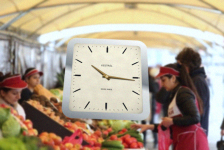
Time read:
10 h 16 min
